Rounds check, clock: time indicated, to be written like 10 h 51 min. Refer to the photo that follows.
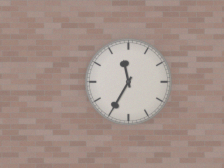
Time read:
11 h 35 min
